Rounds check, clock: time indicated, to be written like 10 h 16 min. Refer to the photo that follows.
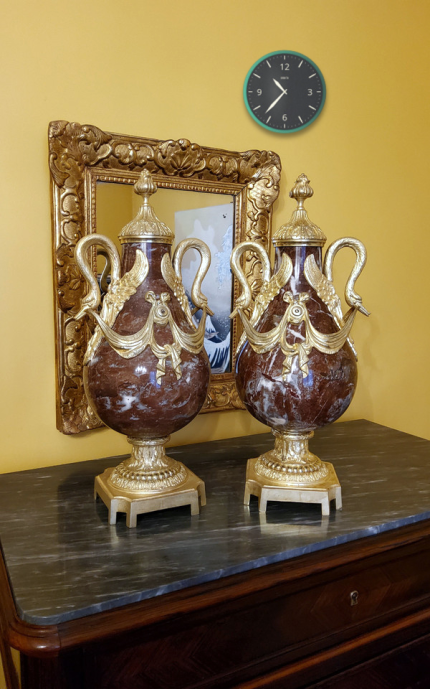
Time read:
10 h 37 min
